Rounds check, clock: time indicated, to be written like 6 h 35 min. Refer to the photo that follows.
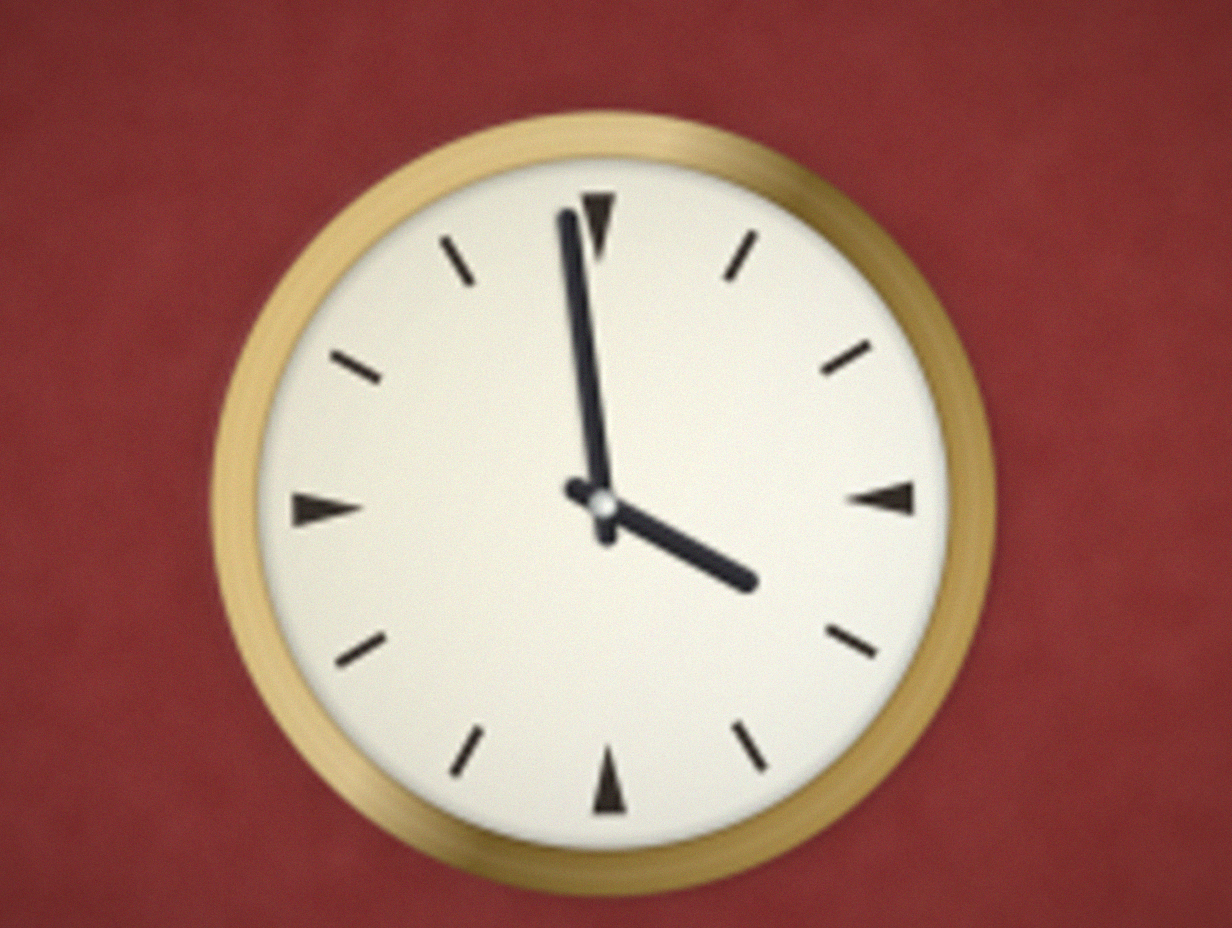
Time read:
3 h 59 min
